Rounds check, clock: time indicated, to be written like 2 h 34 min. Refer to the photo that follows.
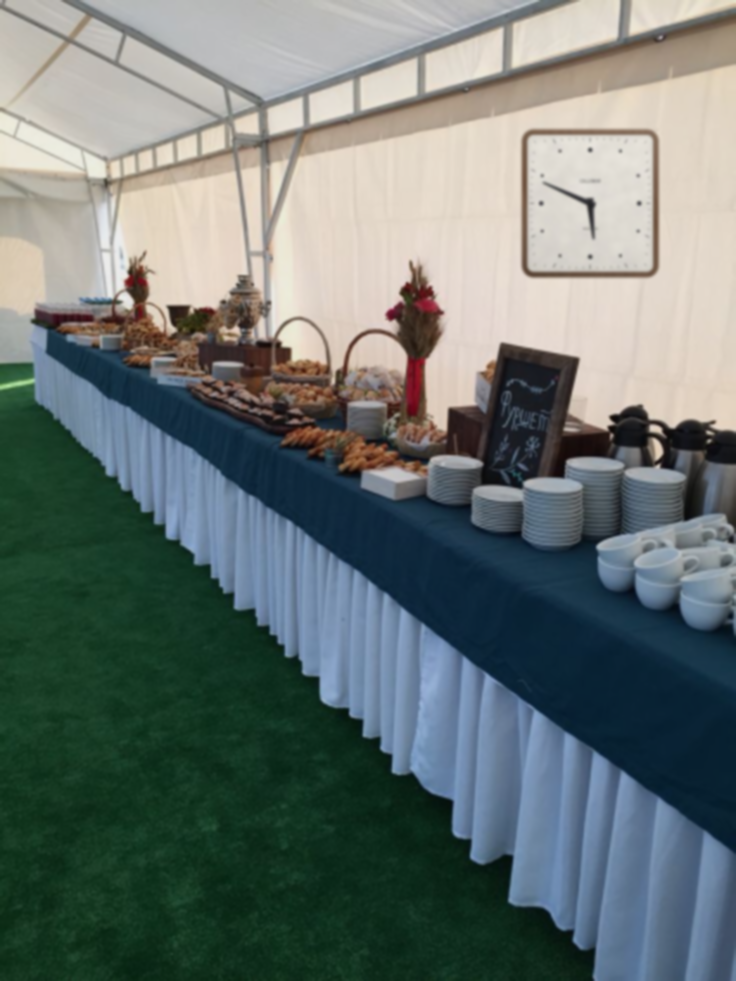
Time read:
5 h 49 min
